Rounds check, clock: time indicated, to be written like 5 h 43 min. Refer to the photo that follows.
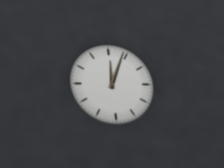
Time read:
12 h 04 min
